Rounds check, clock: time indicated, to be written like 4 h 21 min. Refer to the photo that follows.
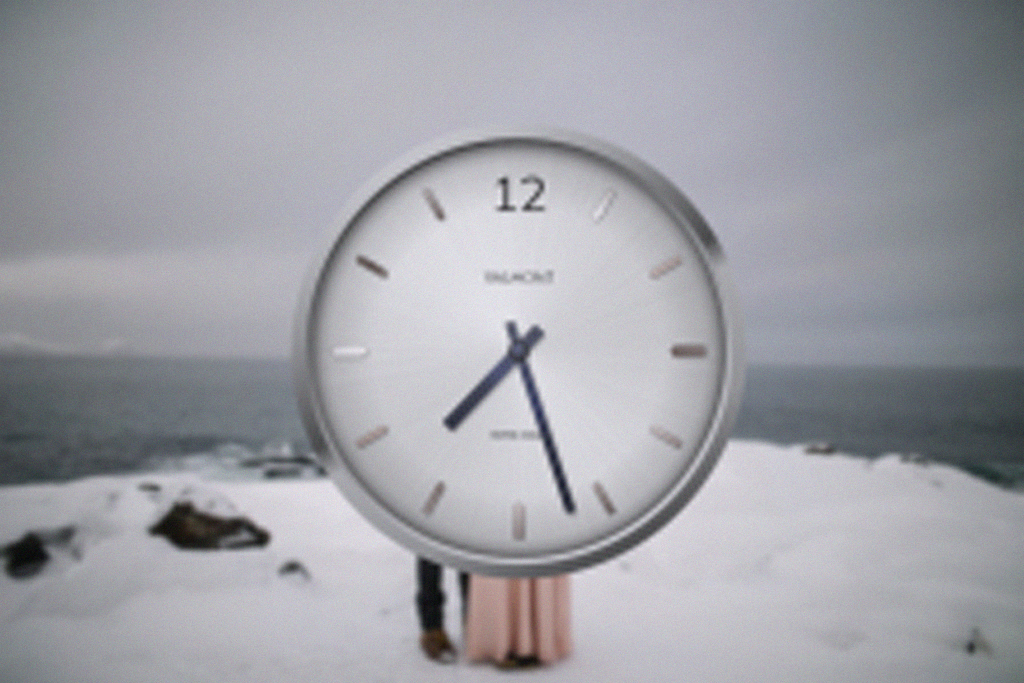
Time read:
7 h 27 min
